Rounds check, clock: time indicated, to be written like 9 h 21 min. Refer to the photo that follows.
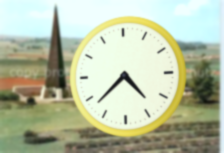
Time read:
4 h 38 min
